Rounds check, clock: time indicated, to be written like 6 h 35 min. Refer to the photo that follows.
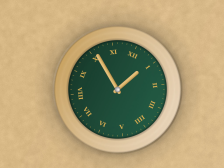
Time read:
12 h 51 min
